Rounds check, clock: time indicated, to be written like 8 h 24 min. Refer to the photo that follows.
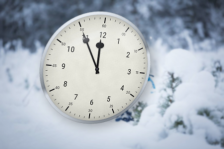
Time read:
11 h 55 min
